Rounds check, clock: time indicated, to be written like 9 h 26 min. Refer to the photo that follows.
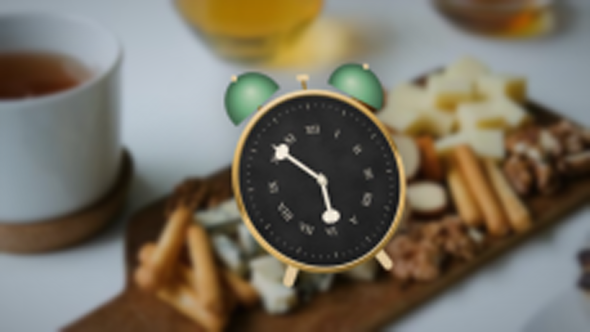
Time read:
5 h 52 min
